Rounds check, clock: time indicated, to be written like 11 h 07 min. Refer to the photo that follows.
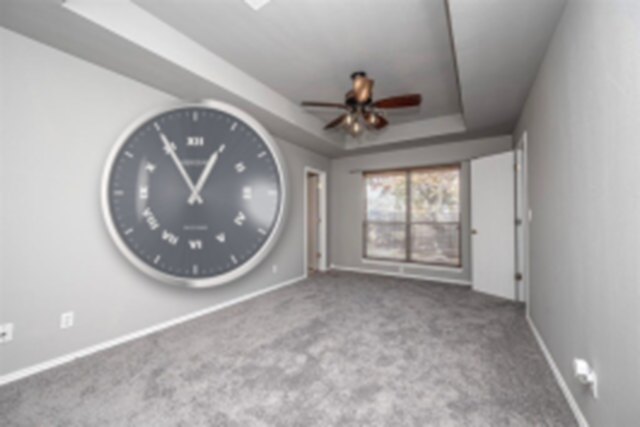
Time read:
12 h 55 min
